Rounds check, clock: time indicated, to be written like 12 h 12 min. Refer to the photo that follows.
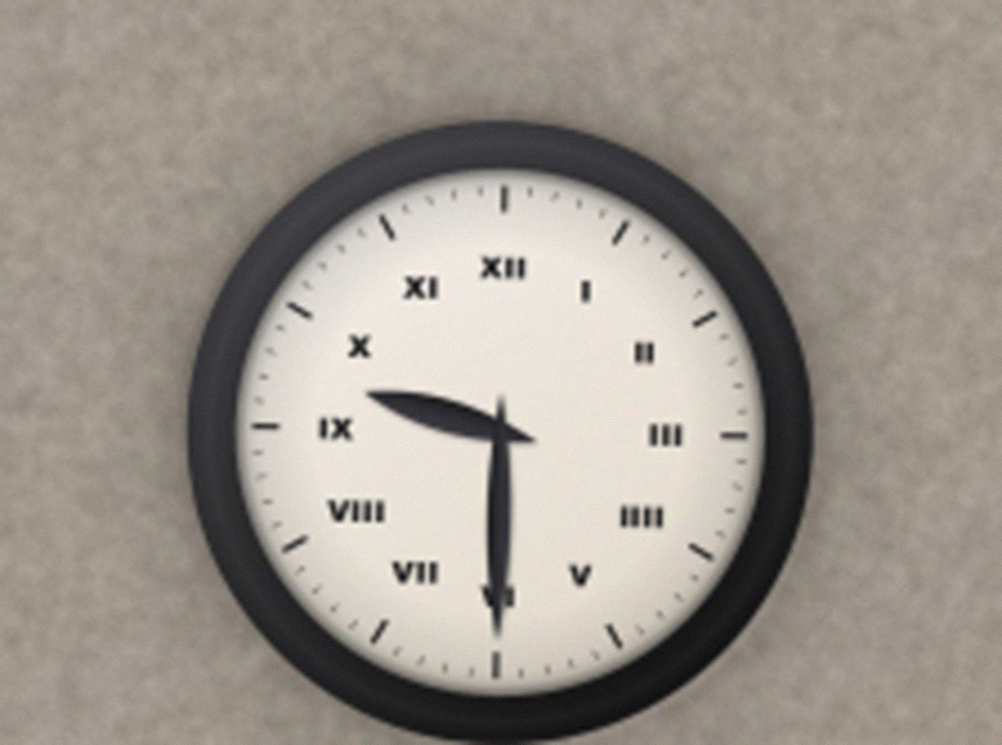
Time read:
9 h 30 min
